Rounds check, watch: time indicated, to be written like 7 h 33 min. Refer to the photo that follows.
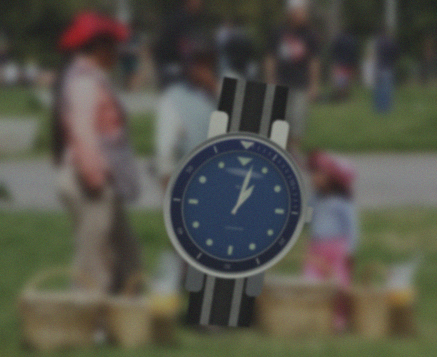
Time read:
1 h 02 min
